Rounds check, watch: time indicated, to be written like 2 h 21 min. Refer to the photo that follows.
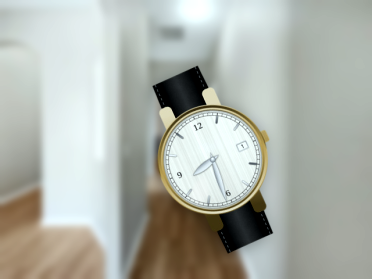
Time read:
8 h 31 min
